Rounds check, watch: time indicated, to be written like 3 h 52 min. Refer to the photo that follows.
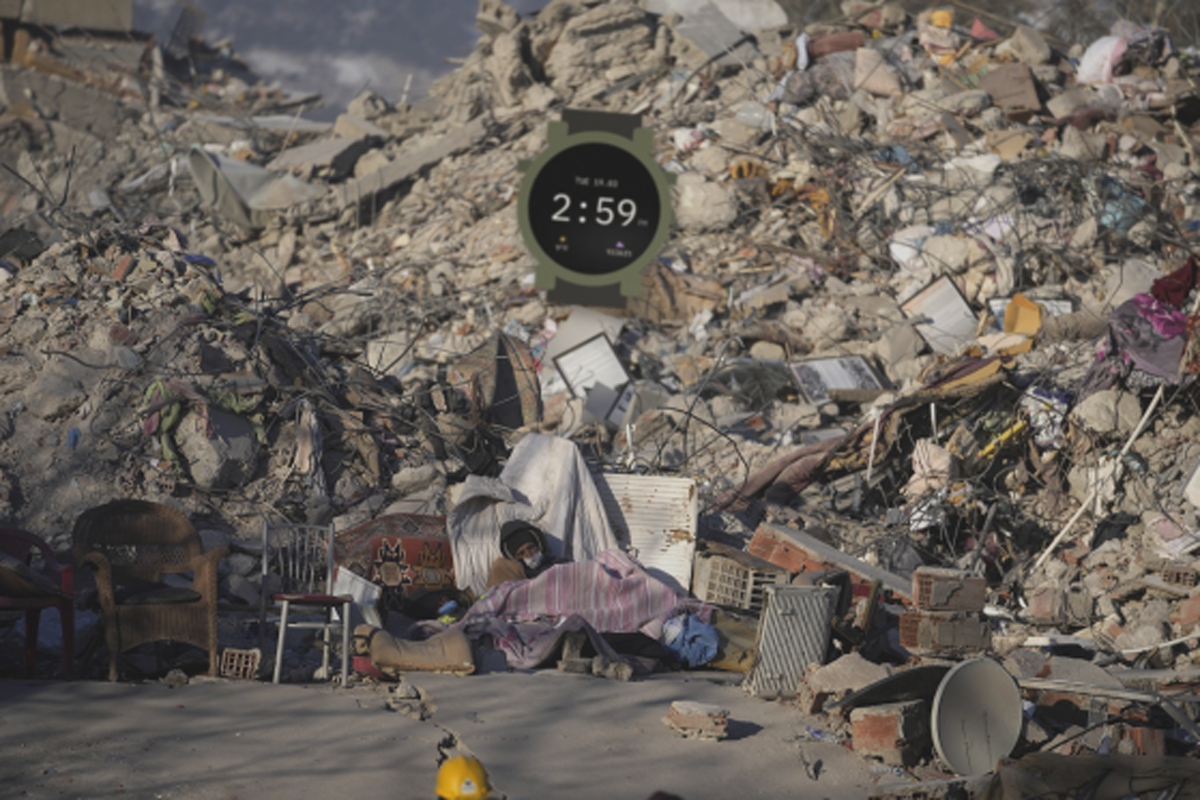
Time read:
2 h 59 min
